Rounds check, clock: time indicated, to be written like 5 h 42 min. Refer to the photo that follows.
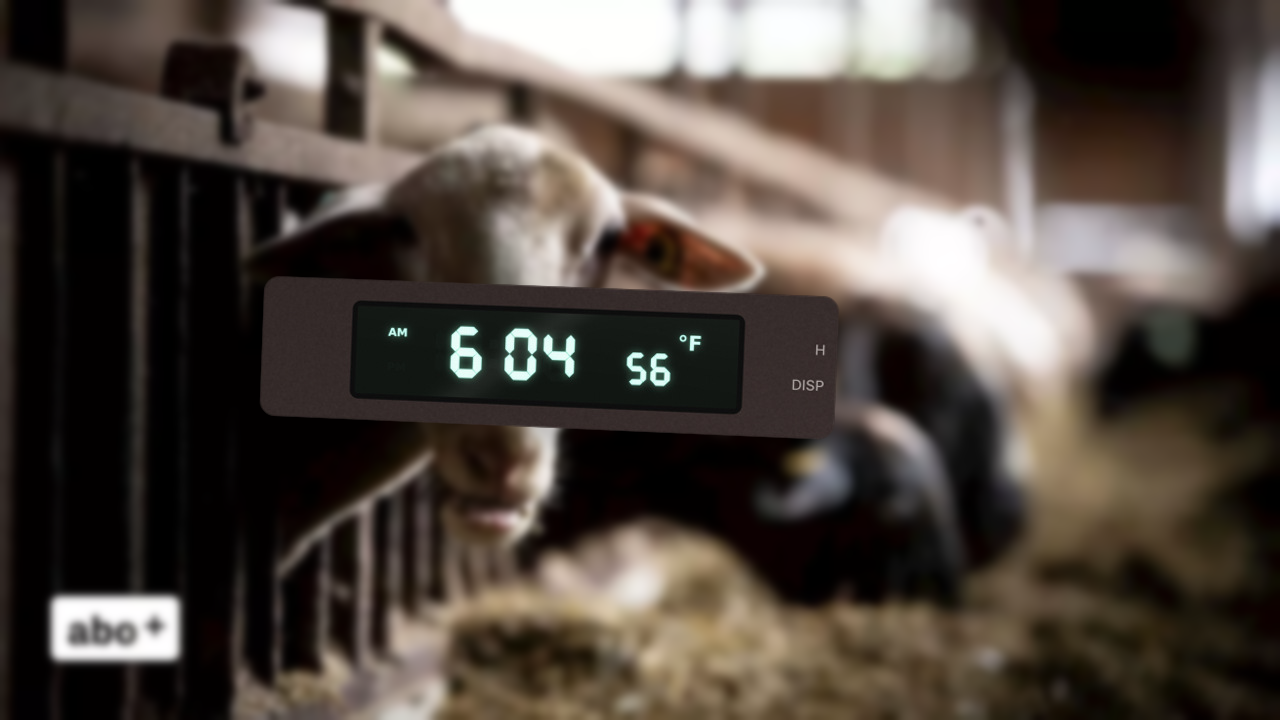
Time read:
6 h 04 min
